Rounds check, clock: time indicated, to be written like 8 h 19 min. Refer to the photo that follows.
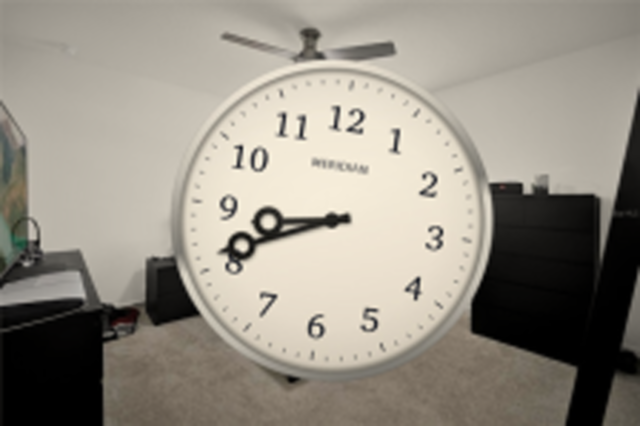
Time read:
8 h 41 min
